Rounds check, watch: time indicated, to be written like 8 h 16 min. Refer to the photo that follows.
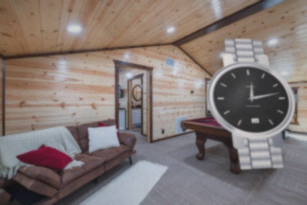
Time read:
12 h 13 min
